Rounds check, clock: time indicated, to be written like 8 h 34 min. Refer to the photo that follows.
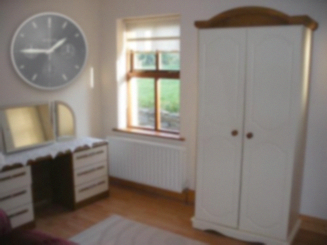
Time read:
1 h 45 min
